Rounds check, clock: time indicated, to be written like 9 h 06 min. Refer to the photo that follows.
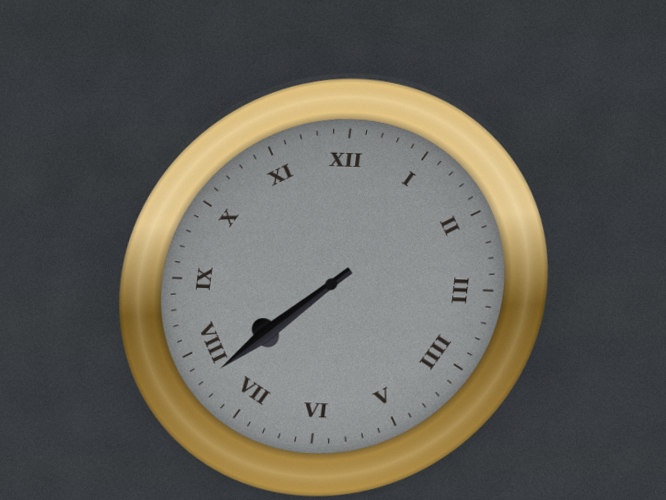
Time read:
7 h 38 min
